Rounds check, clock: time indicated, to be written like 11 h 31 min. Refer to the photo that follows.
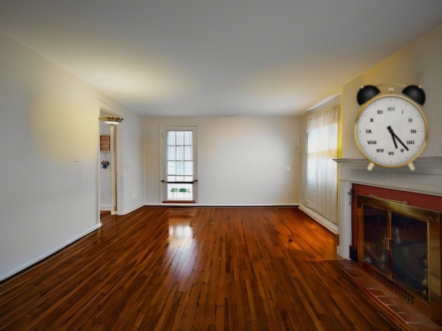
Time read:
5 h 23 min
